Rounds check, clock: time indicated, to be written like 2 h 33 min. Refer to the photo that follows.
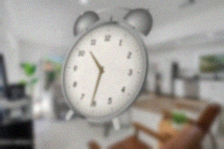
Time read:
10 h 31 min
